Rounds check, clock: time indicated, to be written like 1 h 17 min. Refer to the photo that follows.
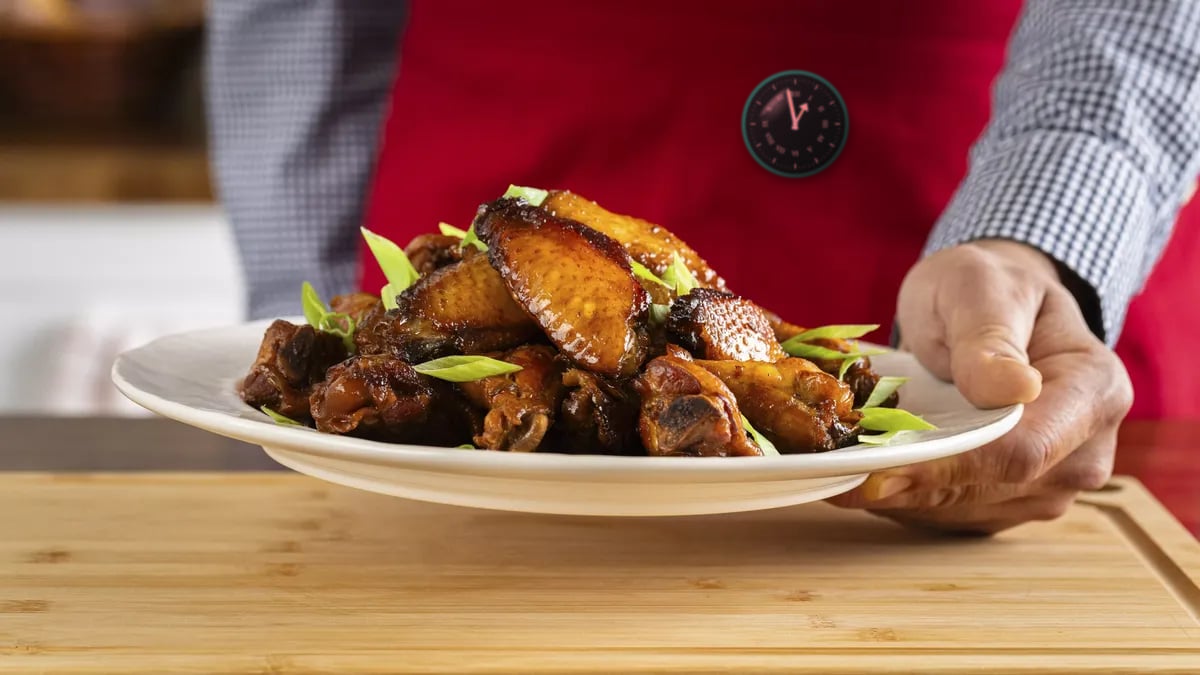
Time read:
12 h 58 min
